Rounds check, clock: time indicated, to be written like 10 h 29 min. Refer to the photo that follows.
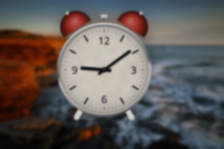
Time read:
9 h 09 min
